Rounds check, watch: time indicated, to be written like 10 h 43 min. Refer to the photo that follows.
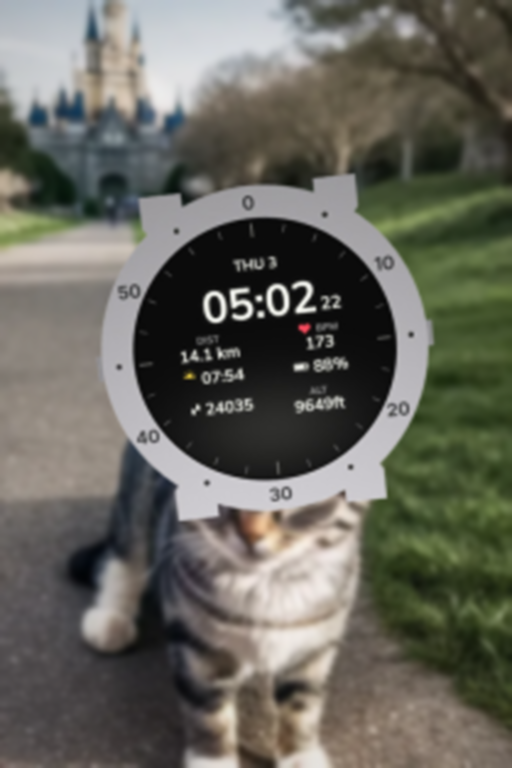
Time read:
5 h 02 min
